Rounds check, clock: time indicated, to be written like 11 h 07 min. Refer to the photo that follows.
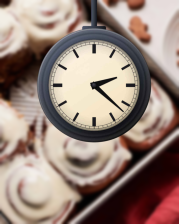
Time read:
2 h 22 min
